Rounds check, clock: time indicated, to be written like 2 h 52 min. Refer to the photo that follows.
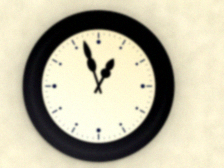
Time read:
12 h 57 min
